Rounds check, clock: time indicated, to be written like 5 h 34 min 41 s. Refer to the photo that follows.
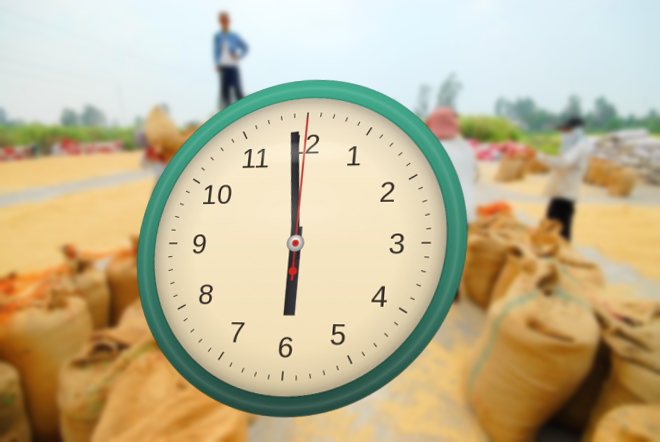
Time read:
5 h 59 min 00 s
